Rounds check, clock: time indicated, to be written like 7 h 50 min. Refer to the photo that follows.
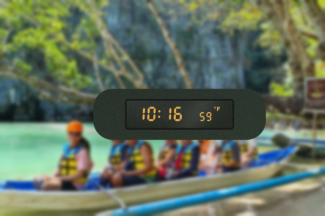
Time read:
10 h 16 min
